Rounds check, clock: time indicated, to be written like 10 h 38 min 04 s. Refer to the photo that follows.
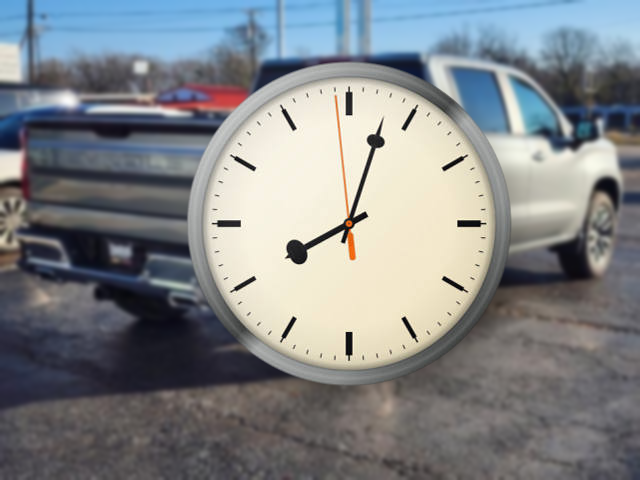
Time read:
8 h 02 min 59 s
